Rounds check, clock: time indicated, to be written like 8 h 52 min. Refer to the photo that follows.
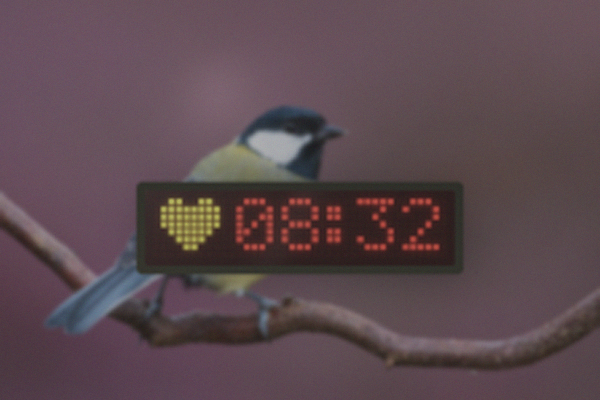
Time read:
8 h 32 min
